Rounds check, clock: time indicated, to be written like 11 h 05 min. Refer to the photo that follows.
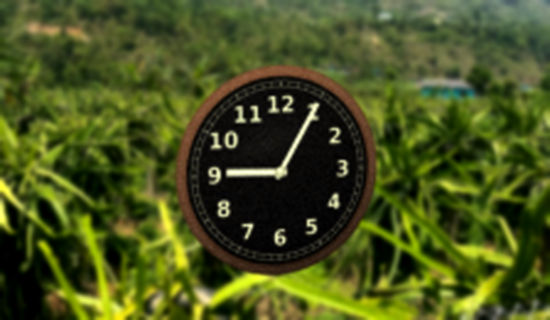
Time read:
9 h 05 min
